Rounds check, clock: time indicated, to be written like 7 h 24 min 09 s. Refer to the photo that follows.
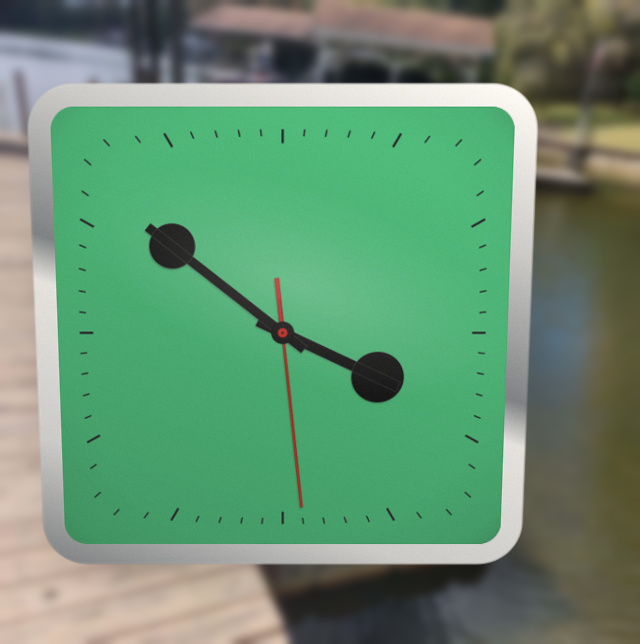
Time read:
3 h 51 min 29 s
